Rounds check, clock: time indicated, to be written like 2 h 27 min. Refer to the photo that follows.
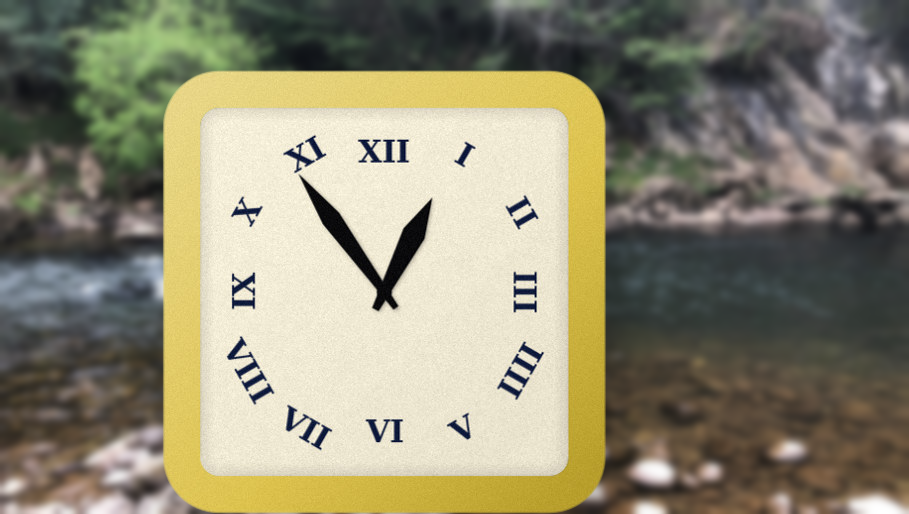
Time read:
12 h 54 min
